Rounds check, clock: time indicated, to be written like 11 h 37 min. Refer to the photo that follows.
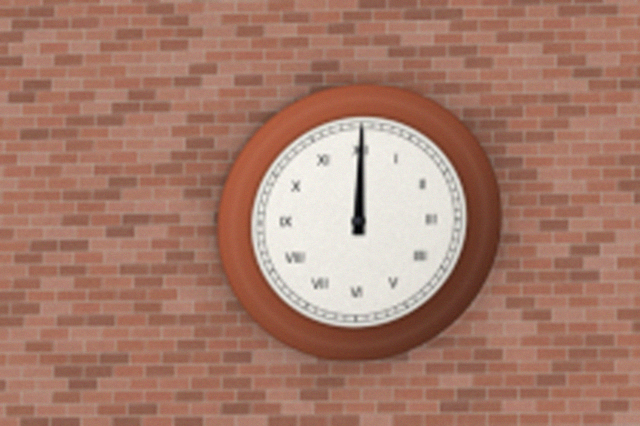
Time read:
12 h 00 min
